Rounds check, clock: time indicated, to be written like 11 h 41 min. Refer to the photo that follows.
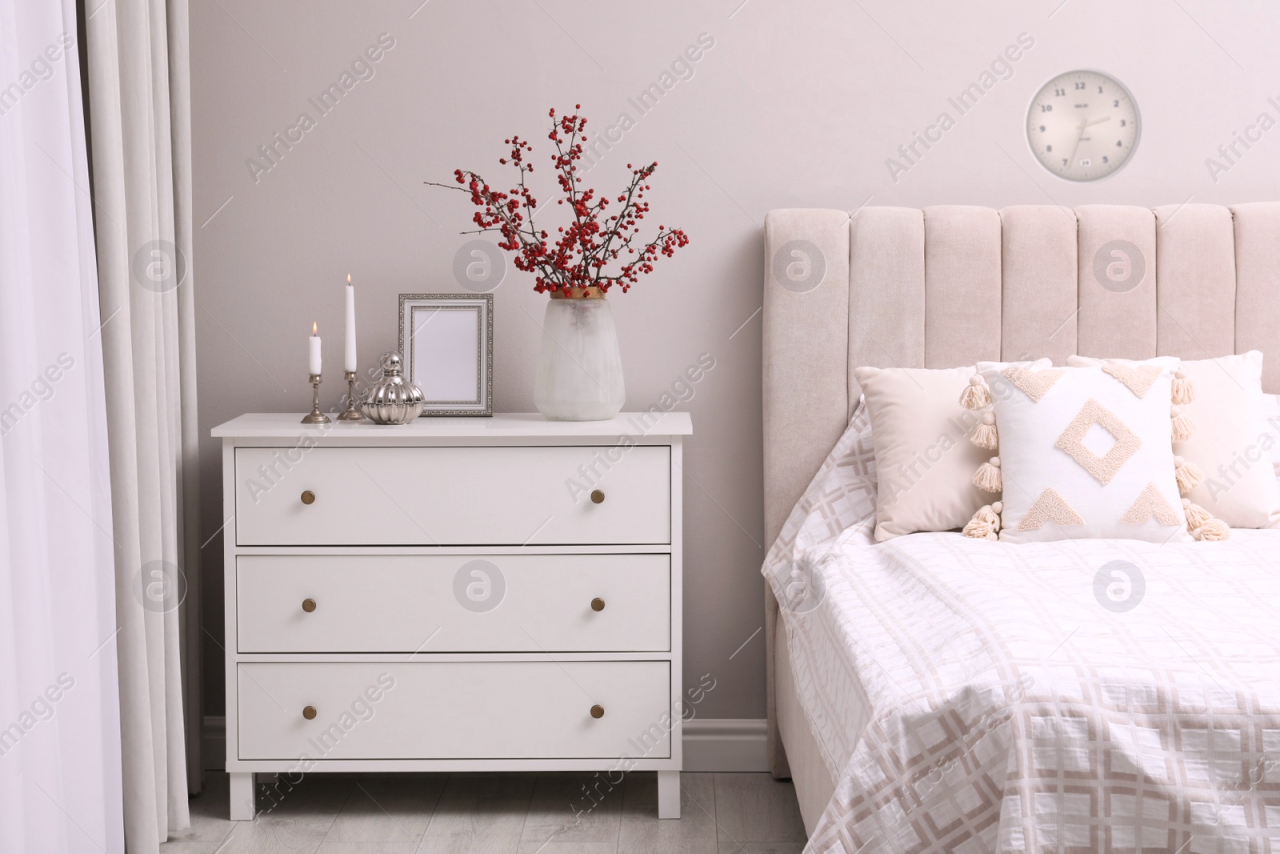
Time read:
2 h 34 min
